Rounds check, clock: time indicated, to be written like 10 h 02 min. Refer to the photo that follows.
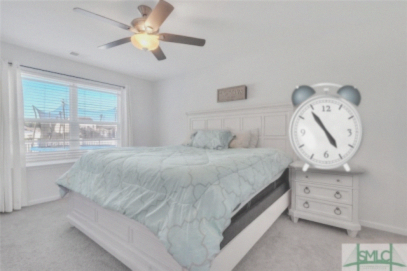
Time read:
4 h 54 min
